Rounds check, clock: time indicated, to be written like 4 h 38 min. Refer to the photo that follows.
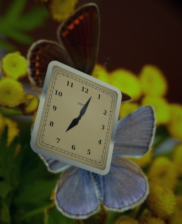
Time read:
7 h 03 min
